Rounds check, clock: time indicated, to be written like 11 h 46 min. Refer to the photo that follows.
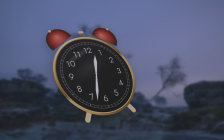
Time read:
12 h 33 min
